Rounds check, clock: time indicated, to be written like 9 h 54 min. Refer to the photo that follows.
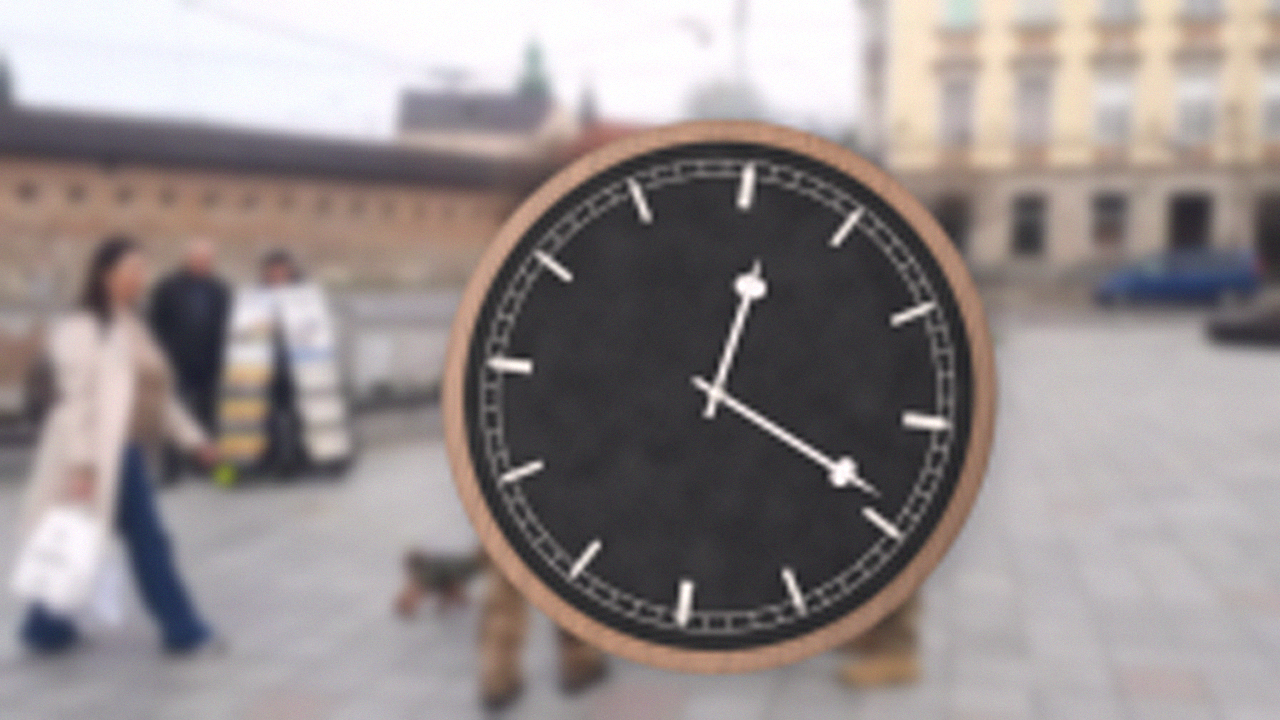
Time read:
12 h 19 min
